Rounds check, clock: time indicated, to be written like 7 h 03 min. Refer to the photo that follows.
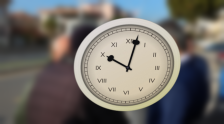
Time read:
10 h 02 min
